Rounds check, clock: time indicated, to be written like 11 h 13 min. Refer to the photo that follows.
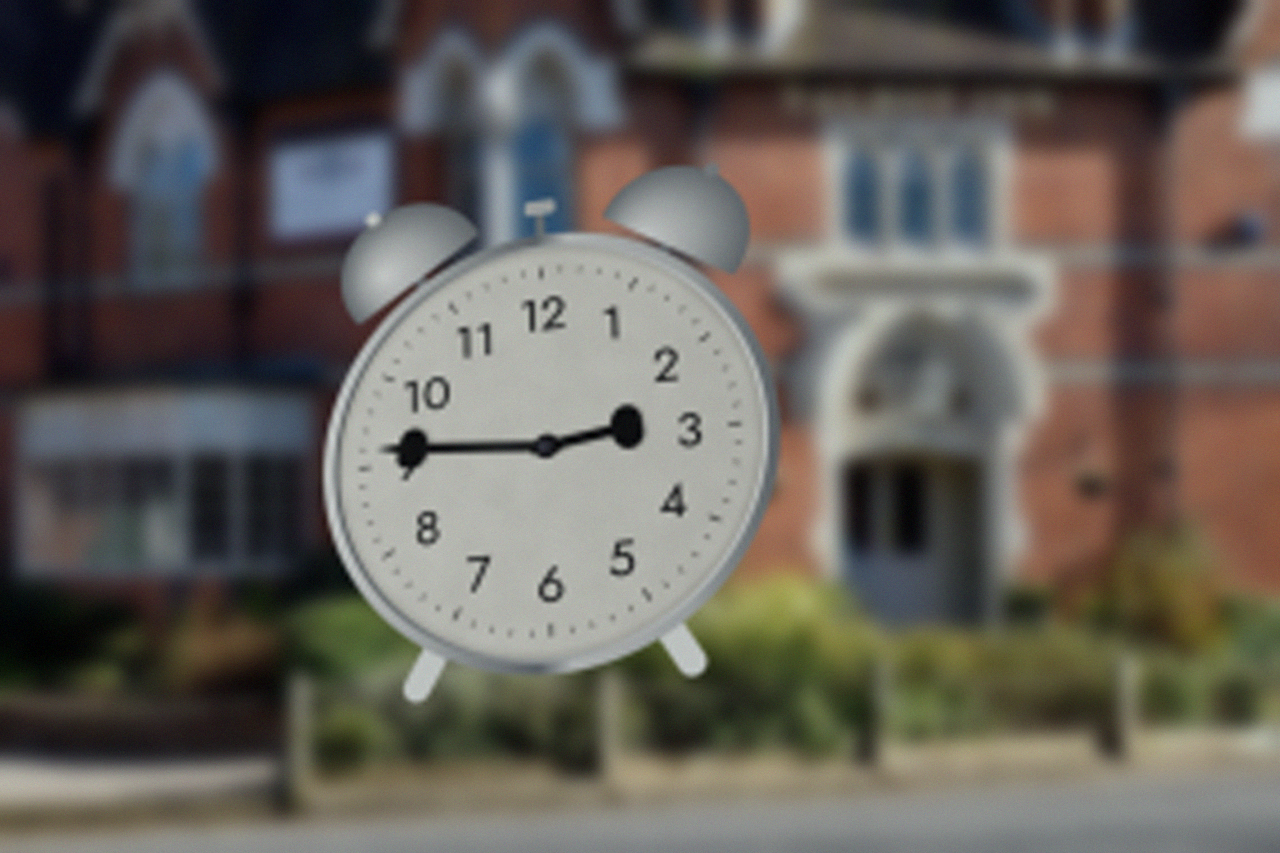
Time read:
2 h 46 min
